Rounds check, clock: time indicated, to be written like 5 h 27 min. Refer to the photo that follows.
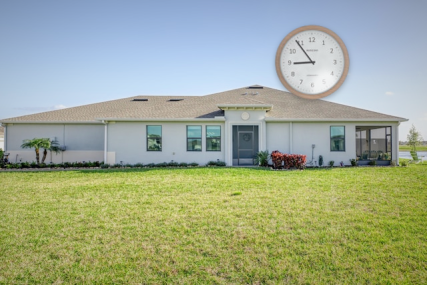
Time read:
8 h 54 min
